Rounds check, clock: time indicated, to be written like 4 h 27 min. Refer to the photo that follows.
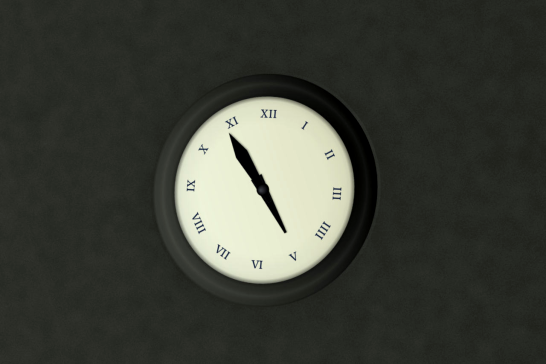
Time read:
4 h 54 min
